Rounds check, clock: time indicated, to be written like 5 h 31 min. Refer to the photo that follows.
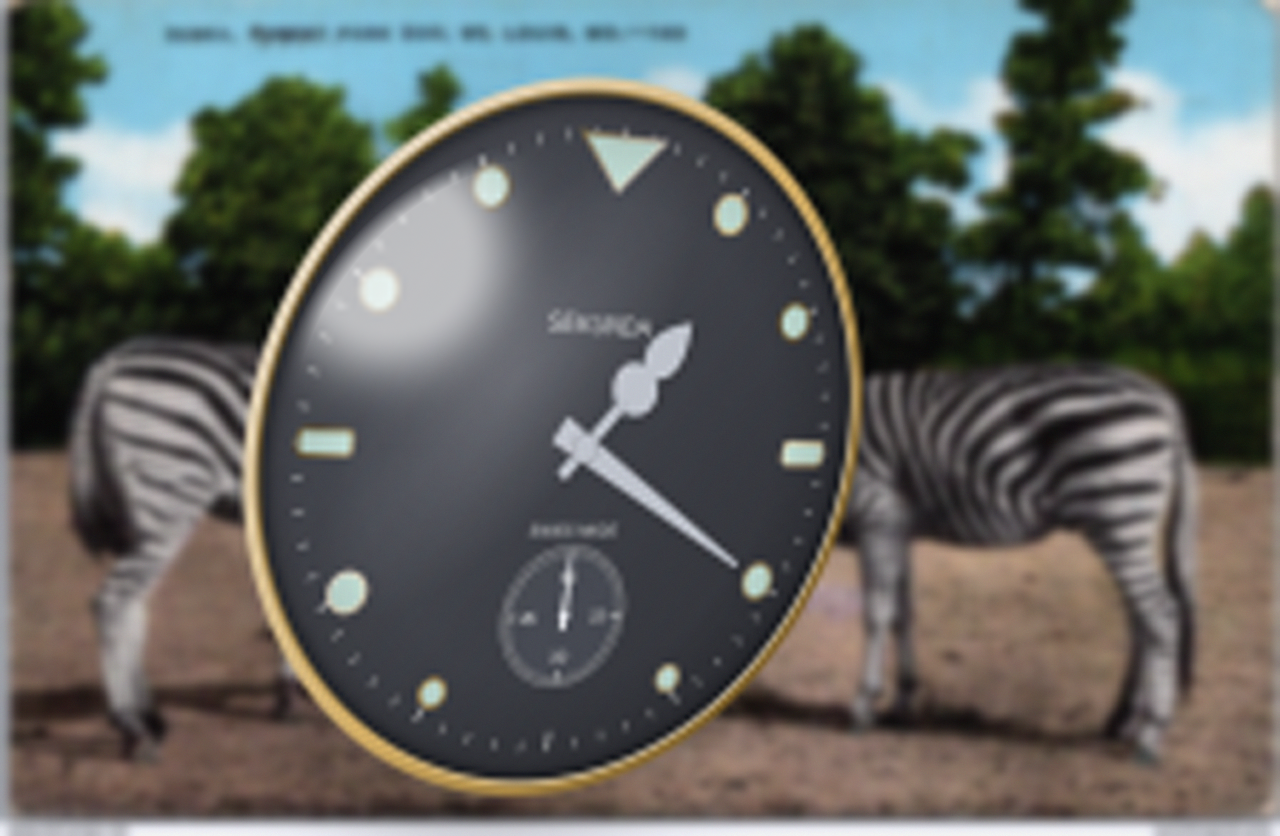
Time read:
1 h 20 min
